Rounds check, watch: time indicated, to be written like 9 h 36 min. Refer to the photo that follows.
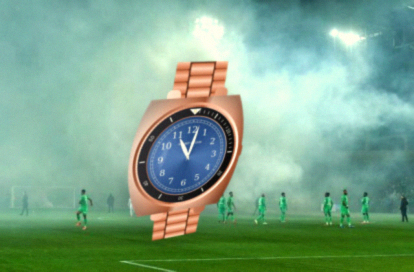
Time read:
11 h 02 min
